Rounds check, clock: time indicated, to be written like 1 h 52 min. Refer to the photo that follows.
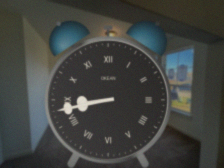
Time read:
8 h 43 min
